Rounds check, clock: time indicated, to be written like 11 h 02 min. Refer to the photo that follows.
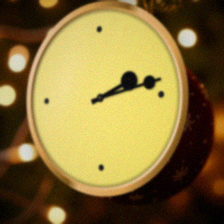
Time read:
2 h 13 min
